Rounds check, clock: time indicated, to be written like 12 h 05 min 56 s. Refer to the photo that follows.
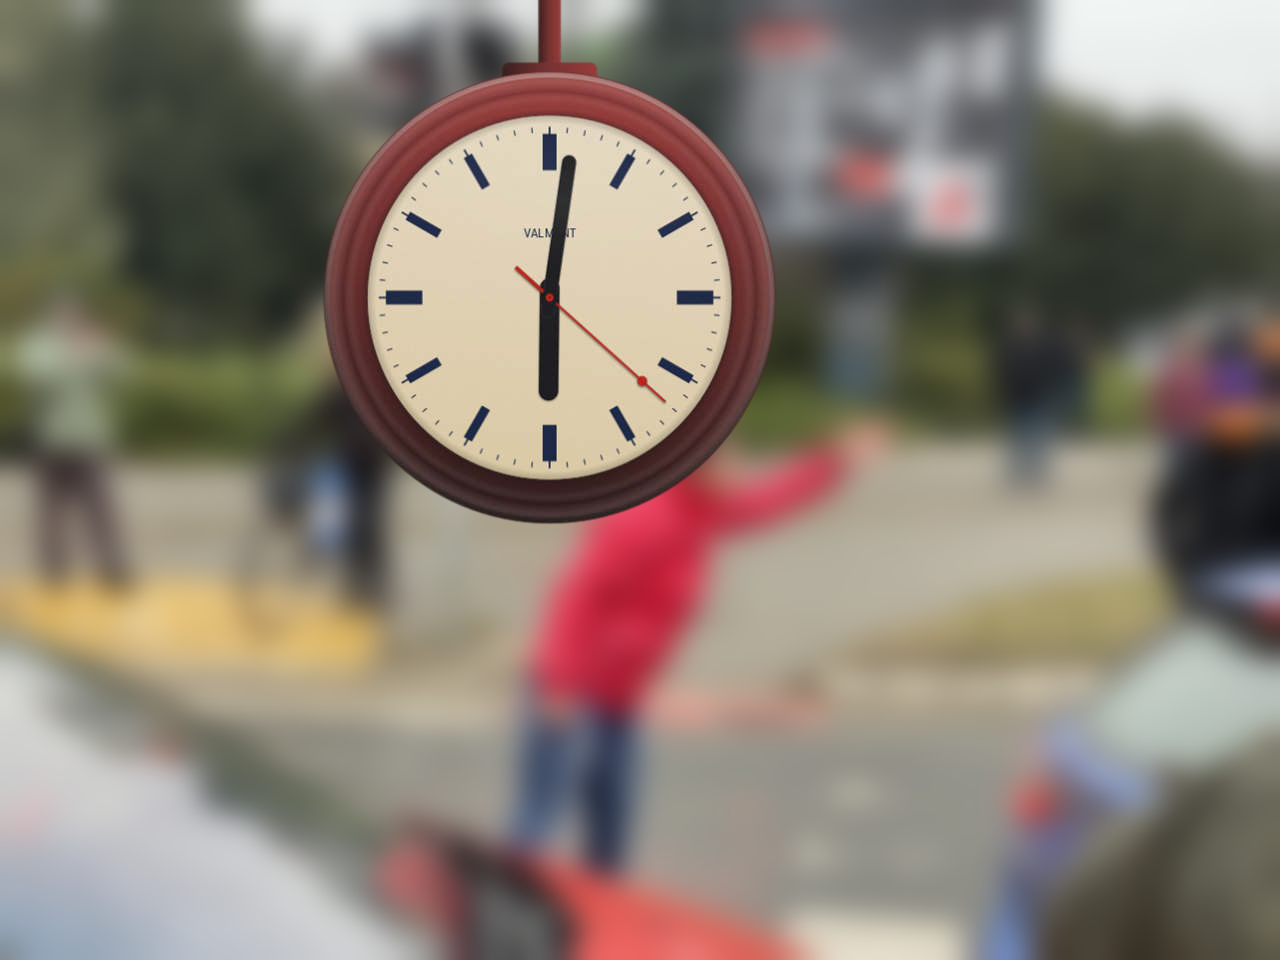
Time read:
6 h 01 min 22 s
